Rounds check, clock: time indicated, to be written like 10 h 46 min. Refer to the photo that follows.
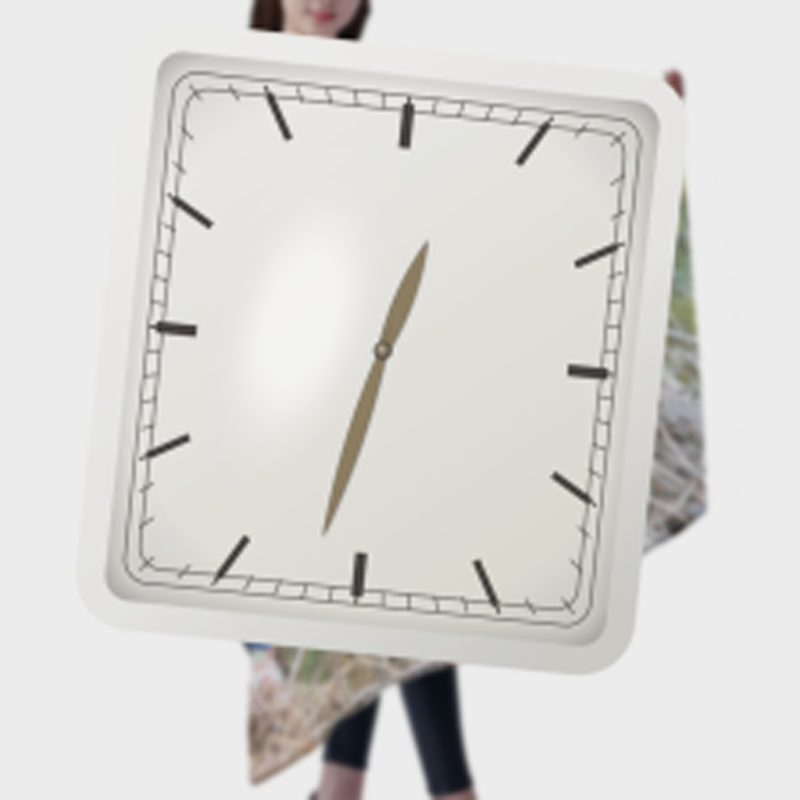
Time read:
12 h 32 min
